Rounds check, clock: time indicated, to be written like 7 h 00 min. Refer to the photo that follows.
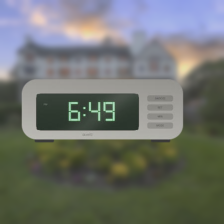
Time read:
6 h 49 min
